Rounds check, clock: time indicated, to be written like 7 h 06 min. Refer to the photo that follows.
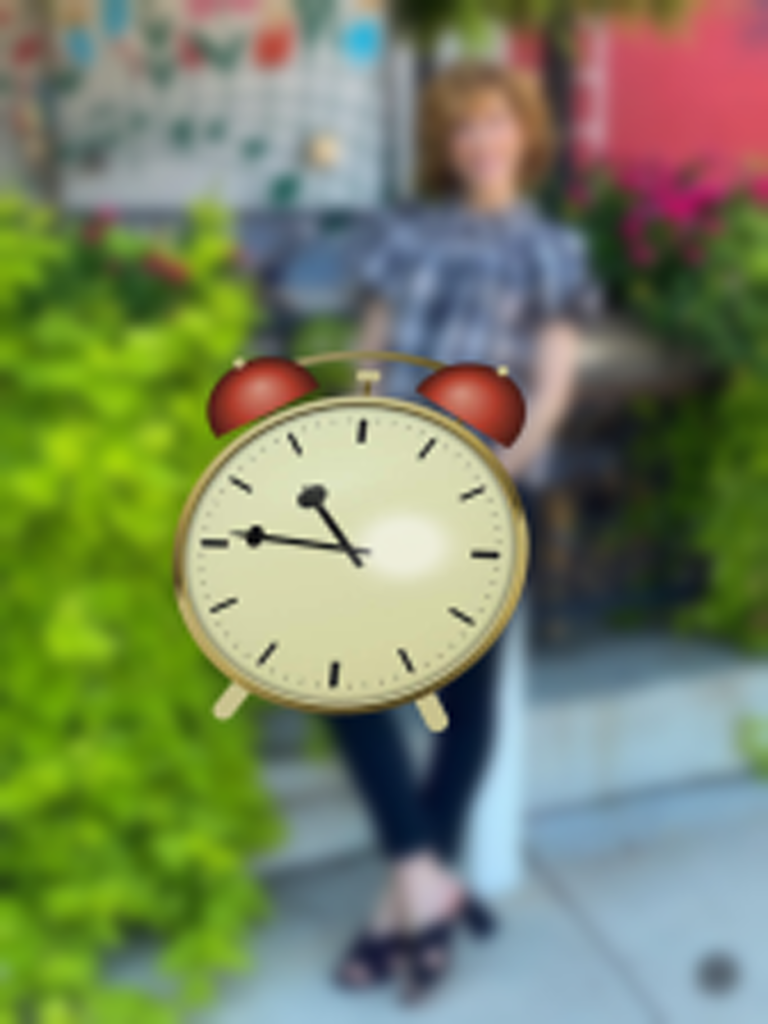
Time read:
10 h 46 min
